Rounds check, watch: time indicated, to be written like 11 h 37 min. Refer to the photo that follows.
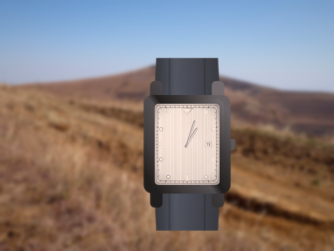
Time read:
1 h 03 min
